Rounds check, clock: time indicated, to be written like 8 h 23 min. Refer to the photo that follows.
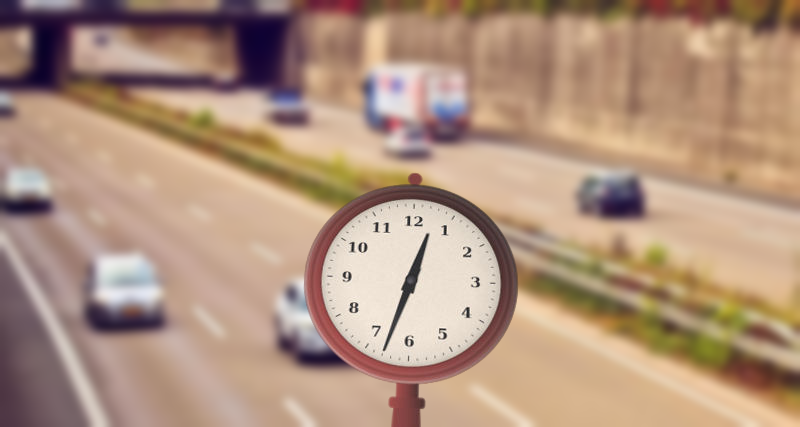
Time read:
12 h 33 min
